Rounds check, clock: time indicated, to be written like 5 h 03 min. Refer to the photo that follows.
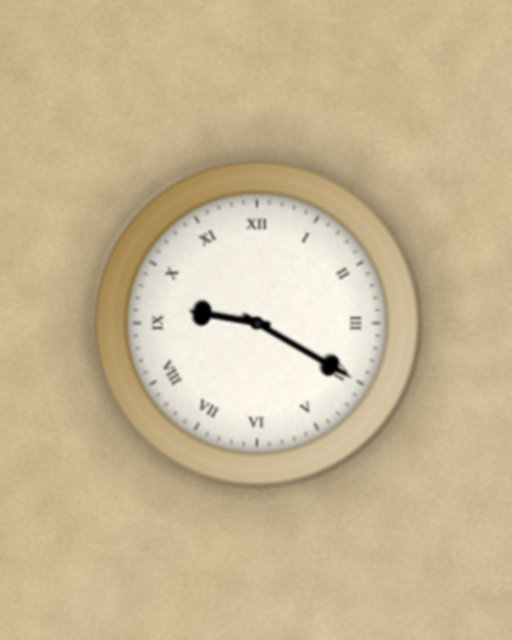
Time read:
9 h 20 min
